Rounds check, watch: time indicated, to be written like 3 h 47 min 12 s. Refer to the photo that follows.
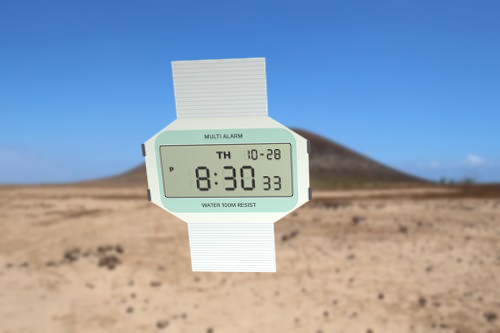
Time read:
8 h 30 min 33 s
